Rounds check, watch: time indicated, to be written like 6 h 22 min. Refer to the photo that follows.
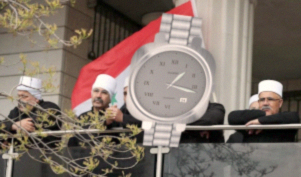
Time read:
1 h 17 min
